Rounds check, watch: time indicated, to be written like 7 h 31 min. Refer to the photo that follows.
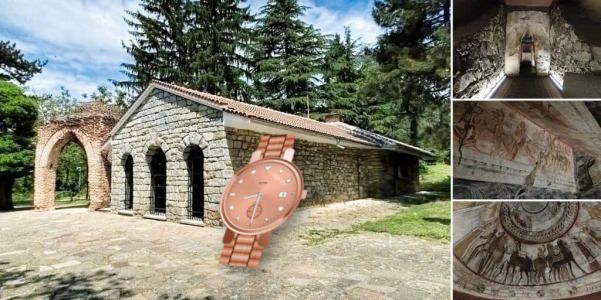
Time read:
8 h 30 min
